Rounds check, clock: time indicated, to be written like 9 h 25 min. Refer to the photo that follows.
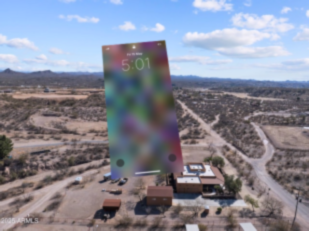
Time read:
5 h 01 min
